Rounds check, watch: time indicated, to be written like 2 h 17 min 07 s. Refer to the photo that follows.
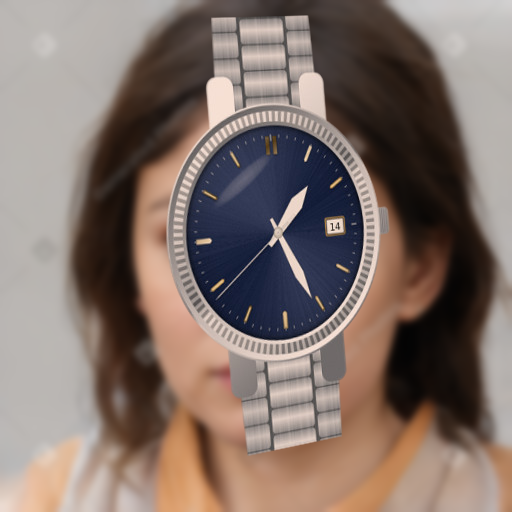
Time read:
1 h 25 min 39 s
